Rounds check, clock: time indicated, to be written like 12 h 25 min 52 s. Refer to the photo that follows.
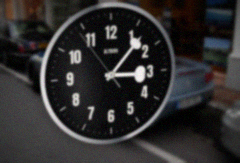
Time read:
3 h 06 min 54 s
